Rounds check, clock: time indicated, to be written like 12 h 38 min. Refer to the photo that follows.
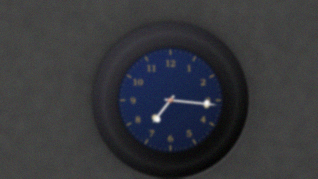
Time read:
7 h 16 min
